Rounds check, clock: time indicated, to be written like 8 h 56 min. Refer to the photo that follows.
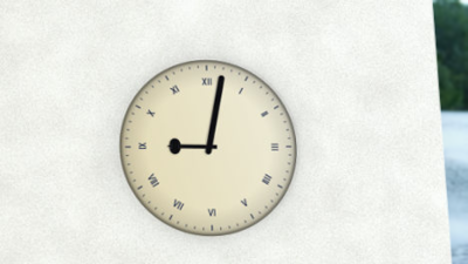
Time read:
9 h 02 min
